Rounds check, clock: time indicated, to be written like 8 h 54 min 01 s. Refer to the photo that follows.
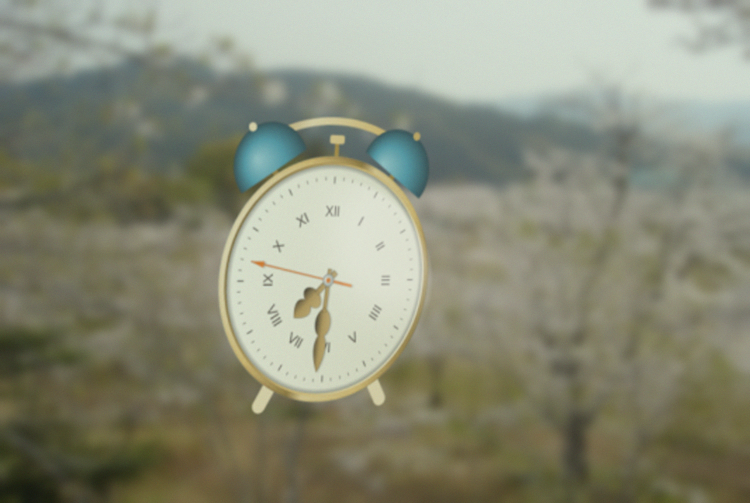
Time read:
7 h 30 min 47 s
